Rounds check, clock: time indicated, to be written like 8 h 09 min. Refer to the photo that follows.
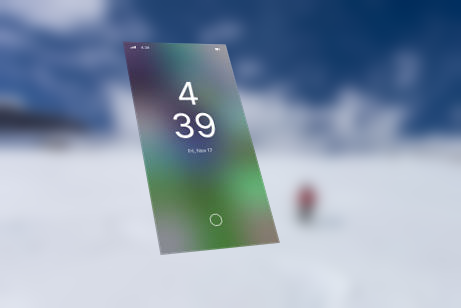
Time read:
4 h 39 min
